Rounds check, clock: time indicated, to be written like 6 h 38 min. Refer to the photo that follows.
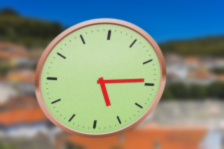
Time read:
5 h 14 min
